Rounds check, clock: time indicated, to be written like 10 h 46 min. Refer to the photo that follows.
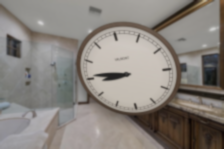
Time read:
8 h 46 min
